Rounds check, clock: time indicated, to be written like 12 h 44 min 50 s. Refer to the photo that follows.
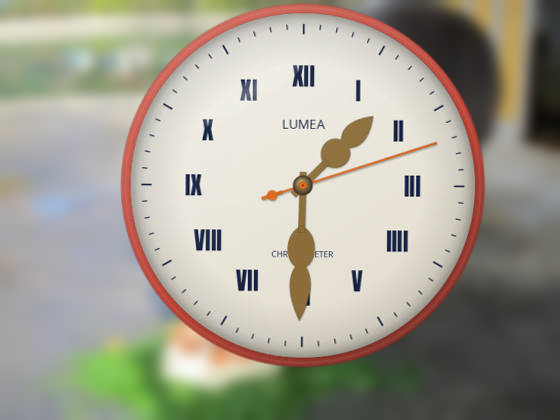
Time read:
1 h 30 min 12 s
